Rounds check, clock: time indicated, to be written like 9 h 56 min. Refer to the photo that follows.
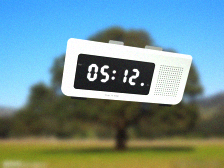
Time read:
5 h 12 min
